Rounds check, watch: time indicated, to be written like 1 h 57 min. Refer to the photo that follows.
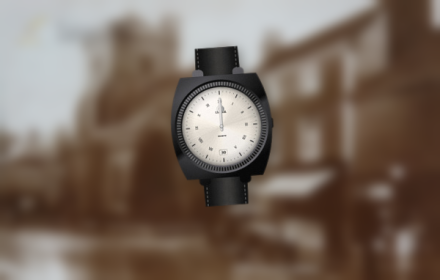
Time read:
12 h 00 min
